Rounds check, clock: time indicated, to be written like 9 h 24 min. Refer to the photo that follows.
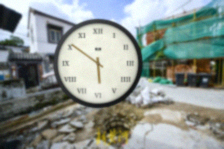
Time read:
5 h 51 min
